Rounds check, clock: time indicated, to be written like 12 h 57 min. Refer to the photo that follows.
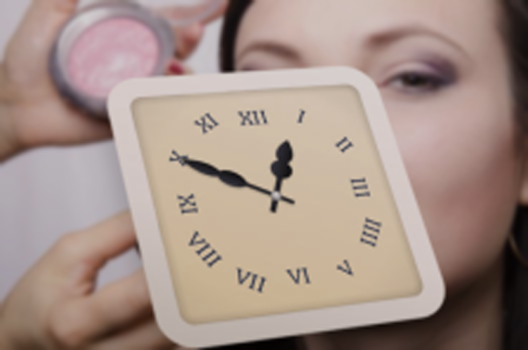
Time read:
12 h 50 min
